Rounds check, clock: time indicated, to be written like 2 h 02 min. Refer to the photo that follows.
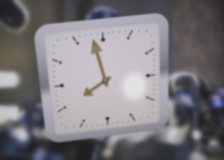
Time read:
7 h 58 min
